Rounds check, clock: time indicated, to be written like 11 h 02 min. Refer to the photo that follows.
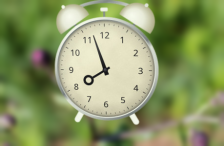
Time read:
7 h 57 min
